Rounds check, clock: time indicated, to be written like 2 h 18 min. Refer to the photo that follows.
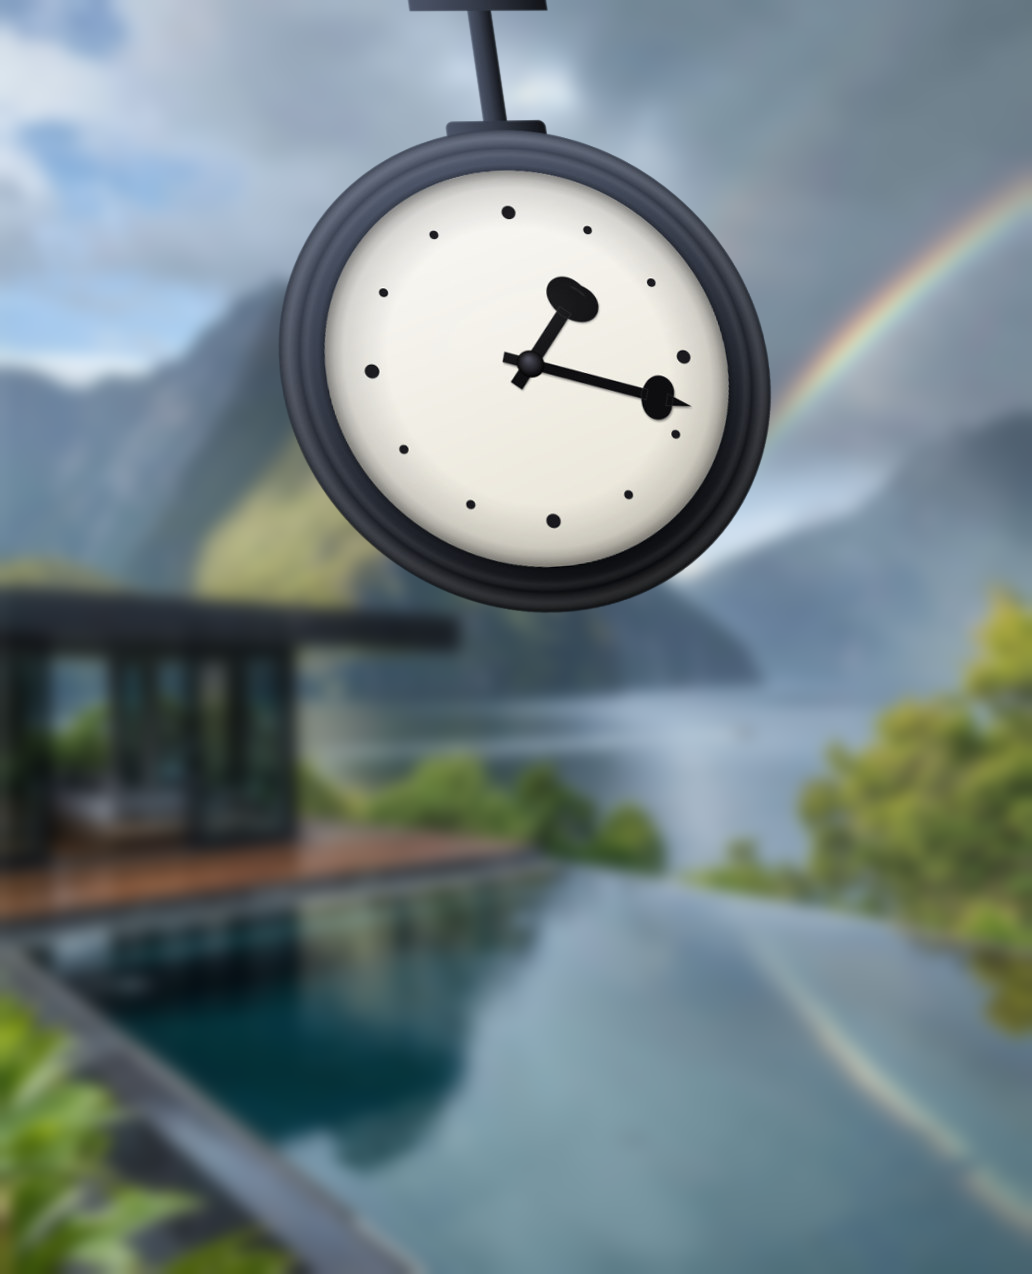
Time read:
1 h 18 min
